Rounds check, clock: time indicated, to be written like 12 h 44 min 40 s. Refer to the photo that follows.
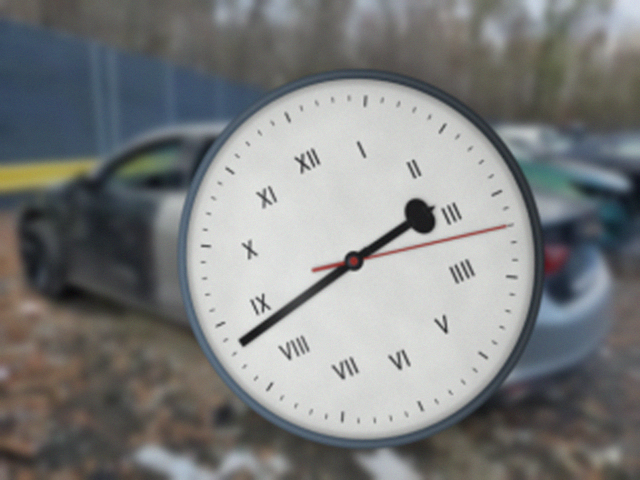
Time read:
2 h 43 min 17 s
